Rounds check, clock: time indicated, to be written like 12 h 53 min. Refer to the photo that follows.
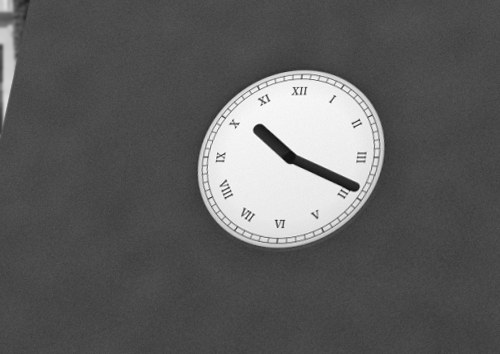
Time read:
10 h 19 min
